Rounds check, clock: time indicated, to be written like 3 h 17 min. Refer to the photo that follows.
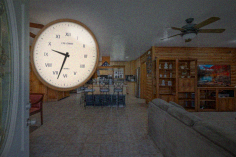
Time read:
9 h 33 min
